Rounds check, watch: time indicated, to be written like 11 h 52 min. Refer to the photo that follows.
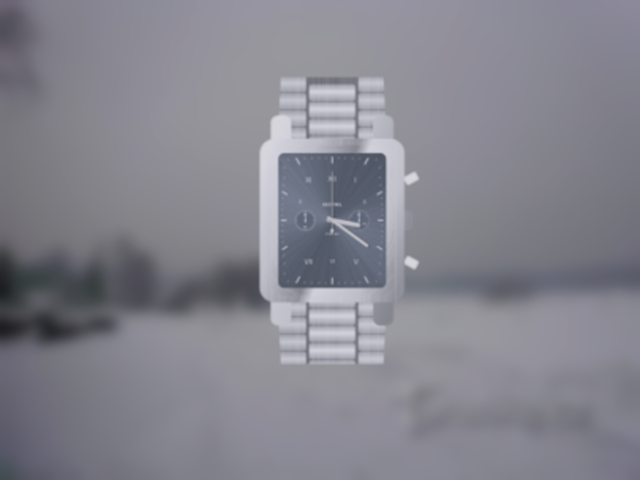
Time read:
3 h 21 min
